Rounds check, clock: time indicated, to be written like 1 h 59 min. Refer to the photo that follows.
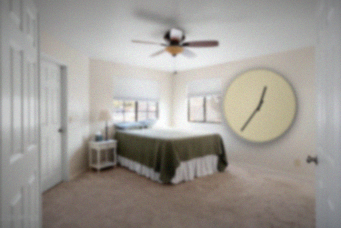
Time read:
12 h 36 min
